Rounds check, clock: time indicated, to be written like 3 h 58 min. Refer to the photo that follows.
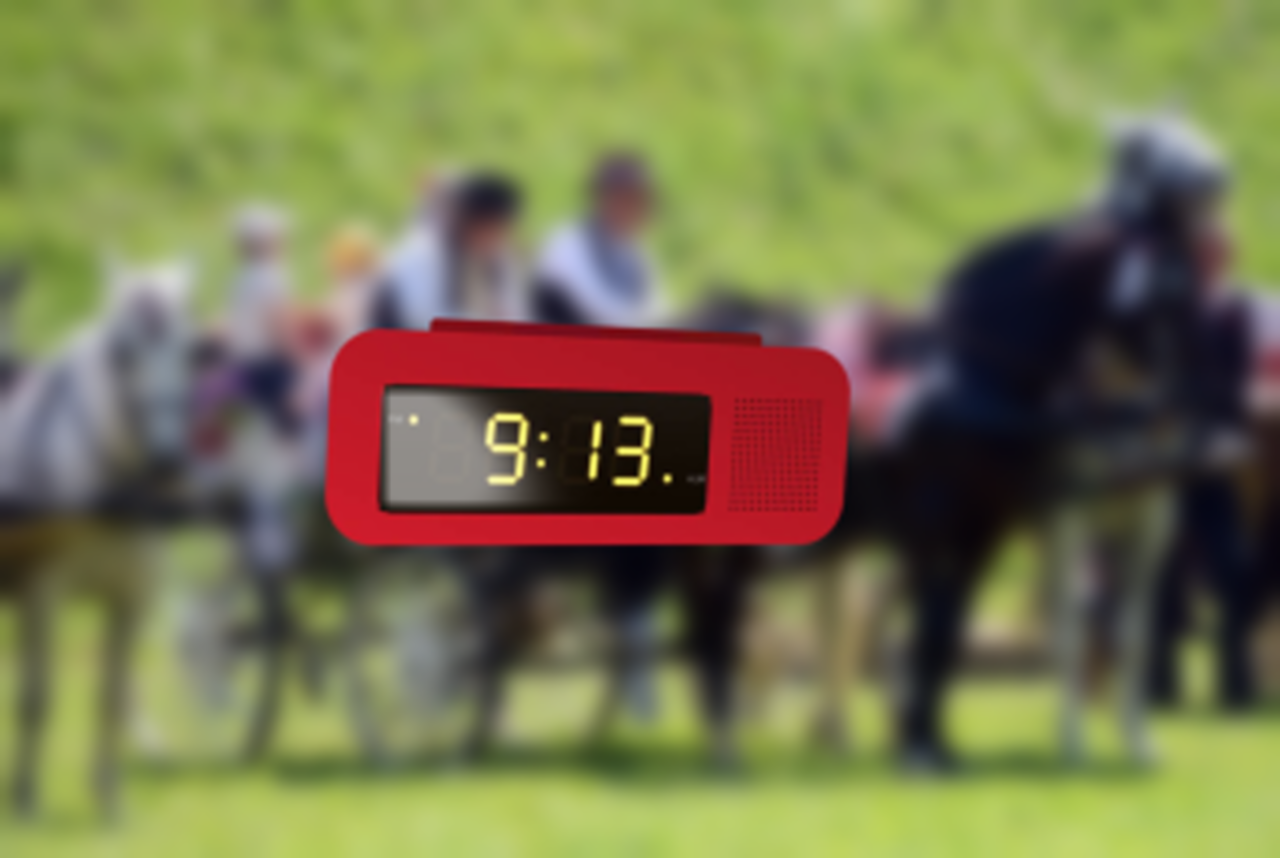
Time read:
9 h 13 min
